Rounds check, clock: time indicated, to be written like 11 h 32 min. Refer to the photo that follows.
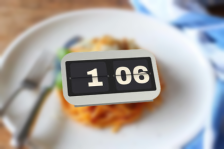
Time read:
1 h 06 min
